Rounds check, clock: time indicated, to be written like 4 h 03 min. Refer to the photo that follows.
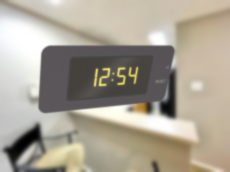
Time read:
12 h 54 min
